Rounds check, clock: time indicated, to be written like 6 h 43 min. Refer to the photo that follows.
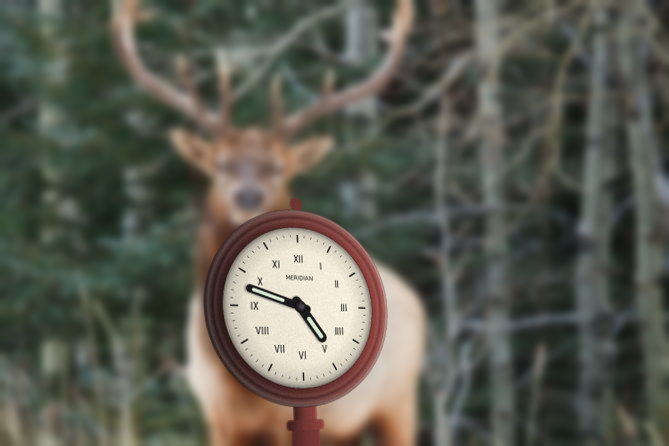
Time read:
4 h 48 min
